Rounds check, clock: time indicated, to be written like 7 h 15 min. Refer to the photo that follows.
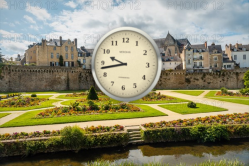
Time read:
9 h 43 min
